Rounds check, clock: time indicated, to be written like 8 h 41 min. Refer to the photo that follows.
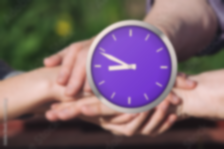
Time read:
8 h 49 min
